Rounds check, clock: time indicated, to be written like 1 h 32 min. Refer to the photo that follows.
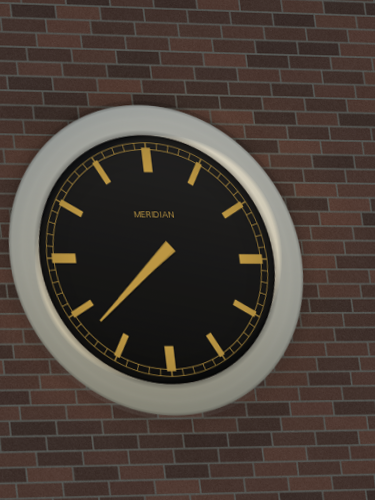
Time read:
7 h 38 min
